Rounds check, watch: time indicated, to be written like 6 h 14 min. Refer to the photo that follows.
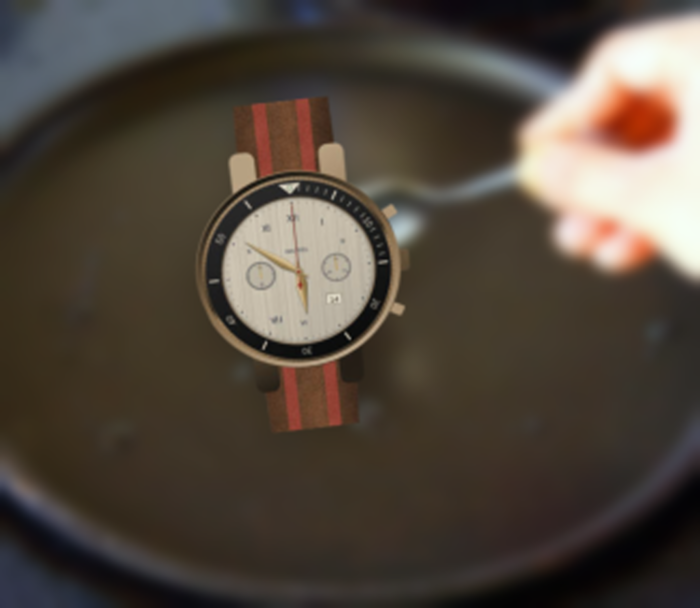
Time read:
5 h 51 min
